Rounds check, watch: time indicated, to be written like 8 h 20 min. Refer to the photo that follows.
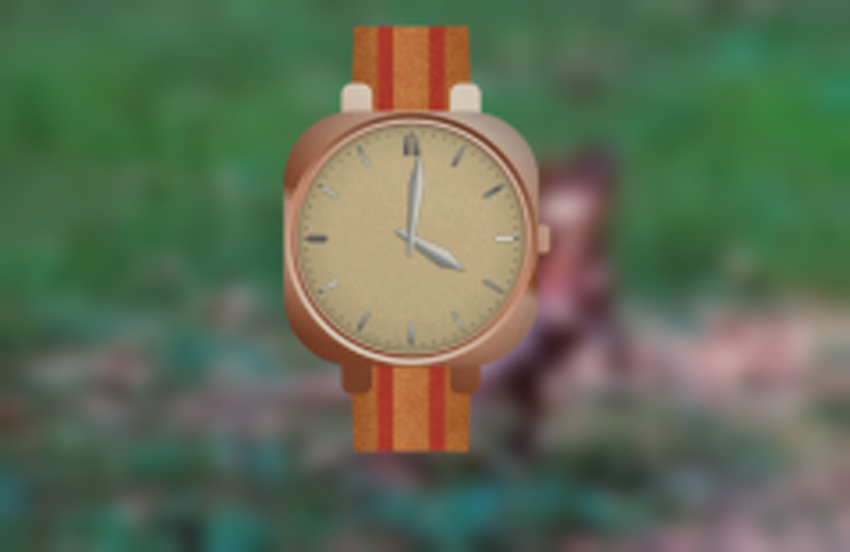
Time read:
4 h 01 min
